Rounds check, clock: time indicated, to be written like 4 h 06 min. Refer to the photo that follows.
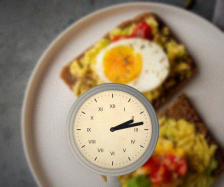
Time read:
2 h 13 min
